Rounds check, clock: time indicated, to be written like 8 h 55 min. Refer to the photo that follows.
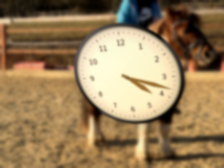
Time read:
4 h 18 min
